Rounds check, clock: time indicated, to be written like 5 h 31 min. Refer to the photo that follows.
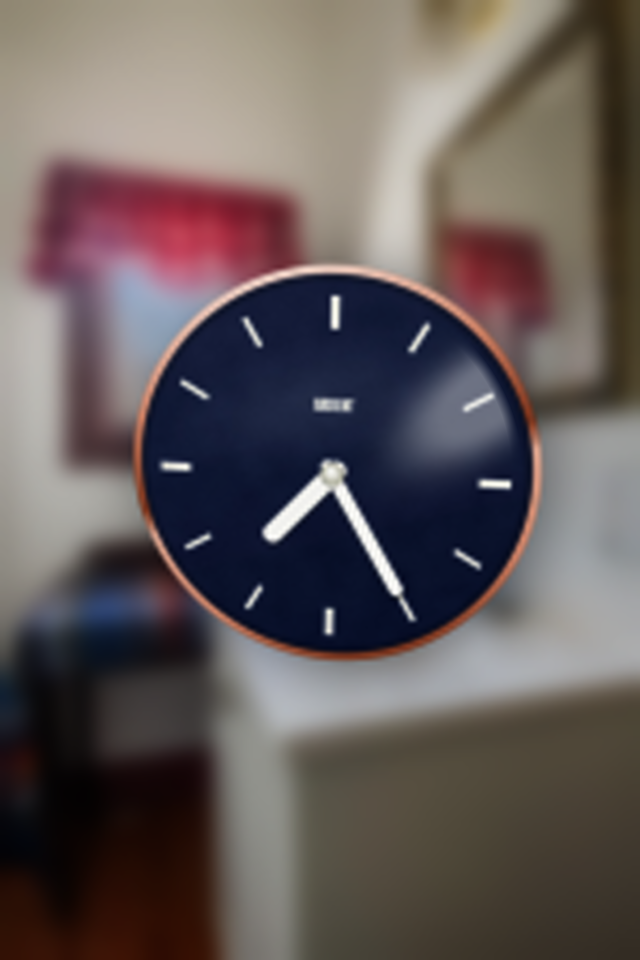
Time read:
7 h 25 min
